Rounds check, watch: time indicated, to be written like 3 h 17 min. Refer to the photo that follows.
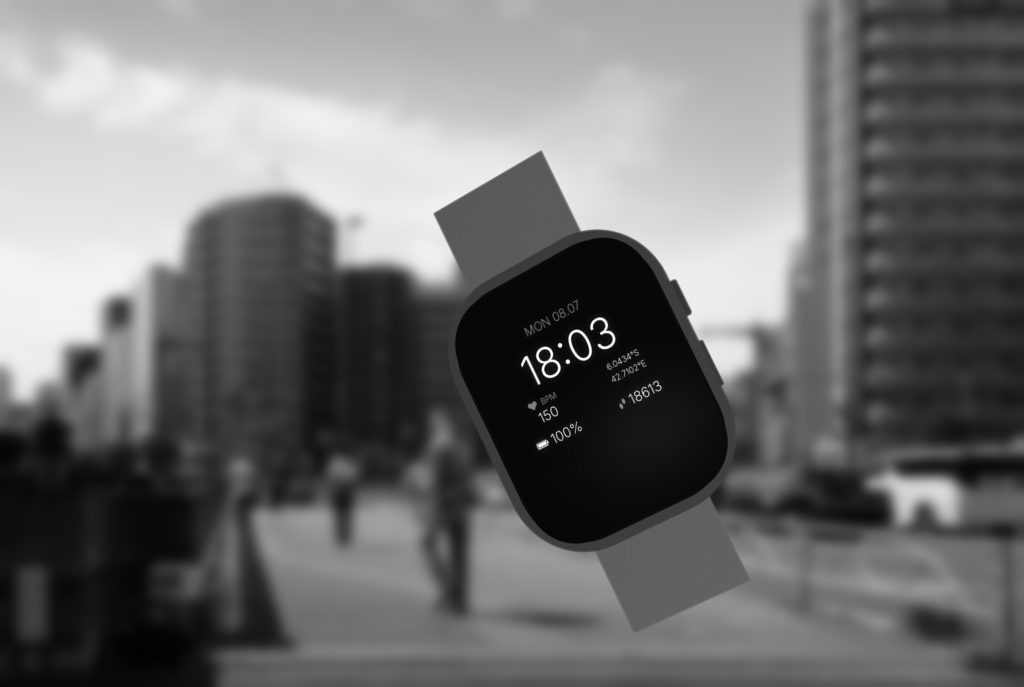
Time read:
18 h 03 min
